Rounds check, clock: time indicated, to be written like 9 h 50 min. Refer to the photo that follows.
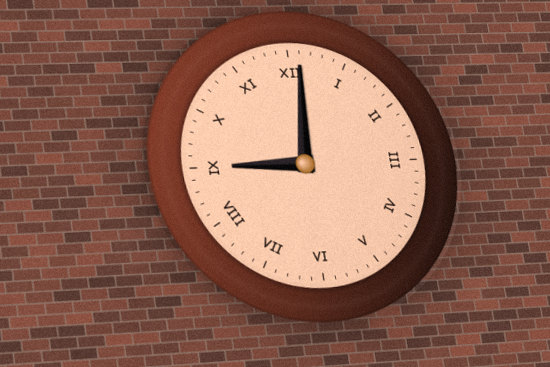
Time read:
9 h 01 min
